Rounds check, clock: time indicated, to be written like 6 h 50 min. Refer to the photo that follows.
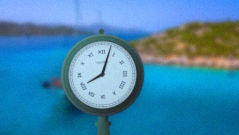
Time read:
8 h 03 min
